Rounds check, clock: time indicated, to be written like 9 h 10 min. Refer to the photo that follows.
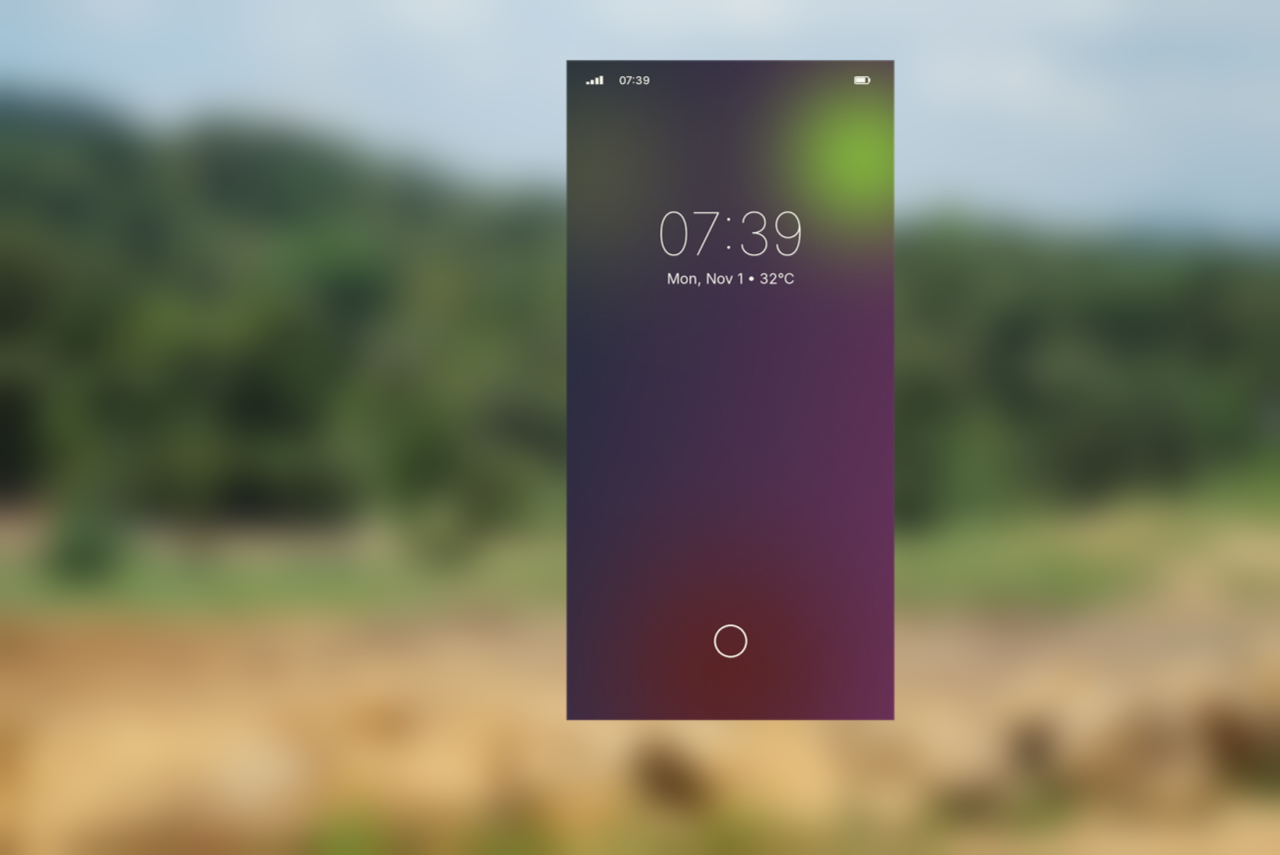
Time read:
7 h 39 min
